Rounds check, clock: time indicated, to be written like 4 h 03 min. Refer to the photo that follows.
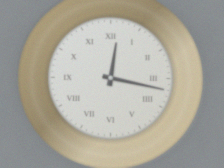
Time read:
12 h 17 min
